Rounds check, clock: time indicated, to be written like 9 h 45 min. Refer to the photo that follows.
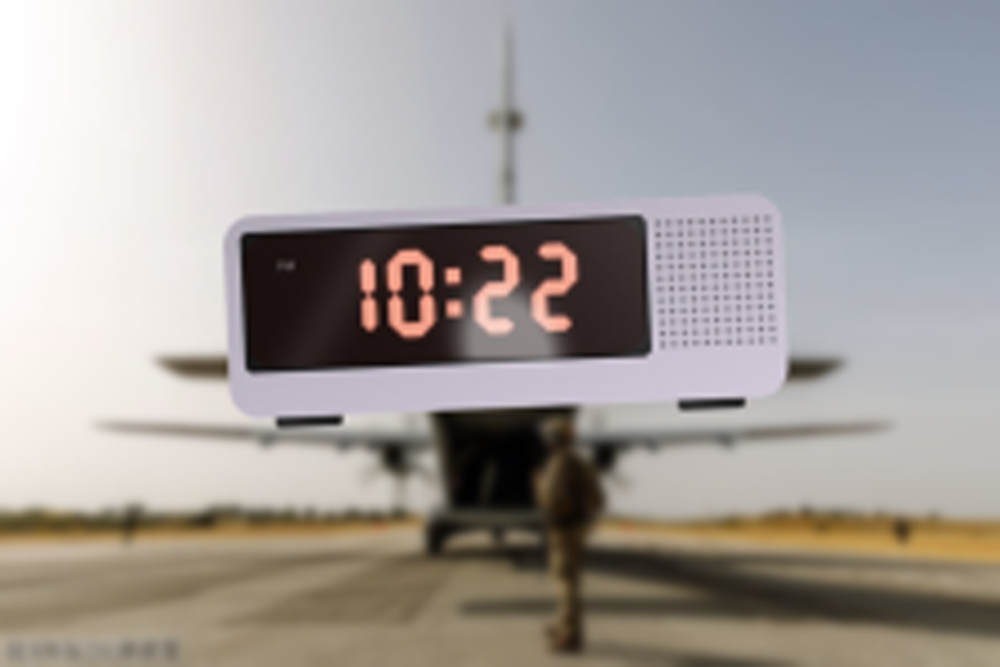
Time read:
10 h 22 min
